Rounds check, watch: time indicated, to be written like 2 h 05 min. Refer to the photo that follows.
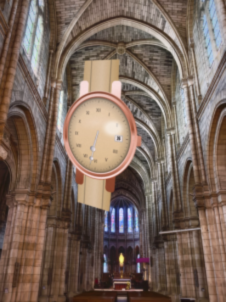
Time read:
6 h 32 min
